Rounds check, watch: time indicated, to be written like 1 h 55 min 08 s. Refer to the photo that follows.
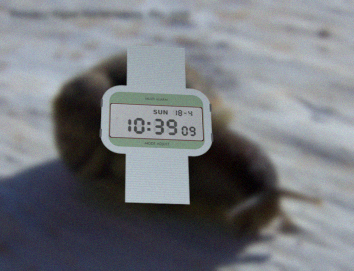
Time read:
10 h 39 min 09 s
